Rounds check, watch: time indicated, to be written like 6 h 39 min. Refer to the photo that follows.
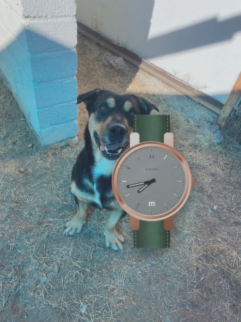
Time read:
7 h 43 min
